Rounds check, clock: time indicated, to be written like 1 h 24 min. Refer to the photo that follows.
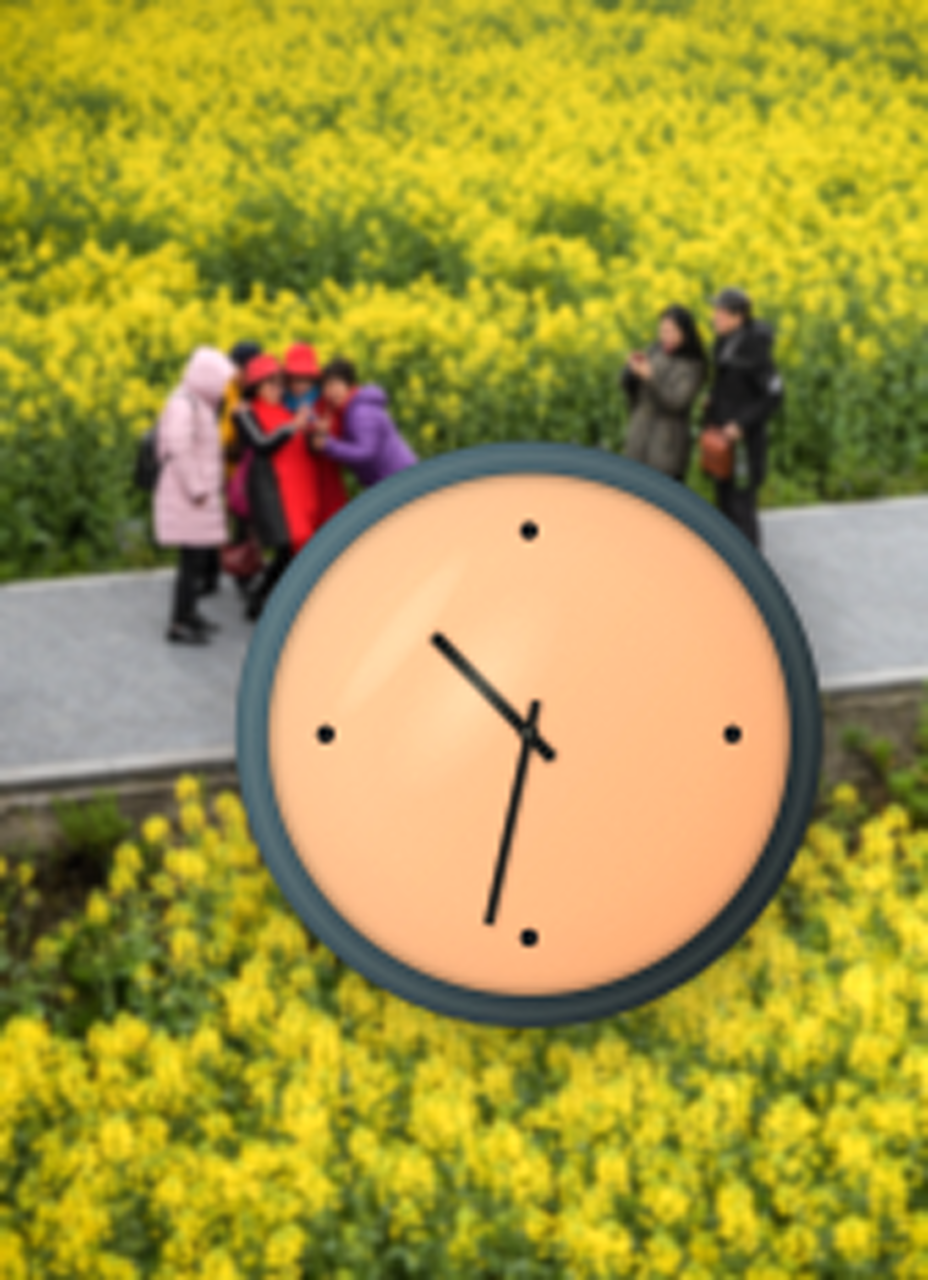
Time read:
10 h 32 min
